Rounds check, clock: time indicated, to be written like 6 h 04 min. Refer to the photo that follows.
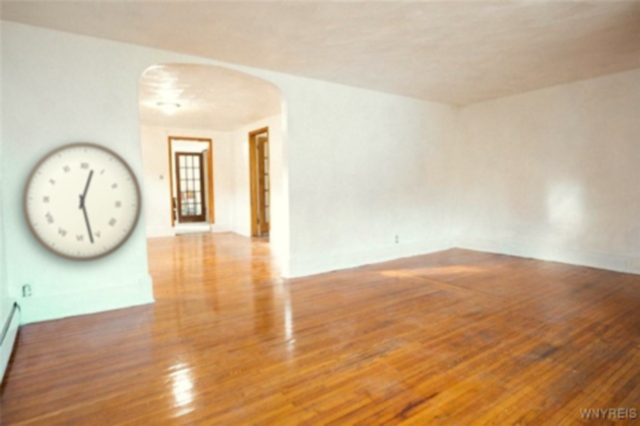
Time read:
12 h 27 min
